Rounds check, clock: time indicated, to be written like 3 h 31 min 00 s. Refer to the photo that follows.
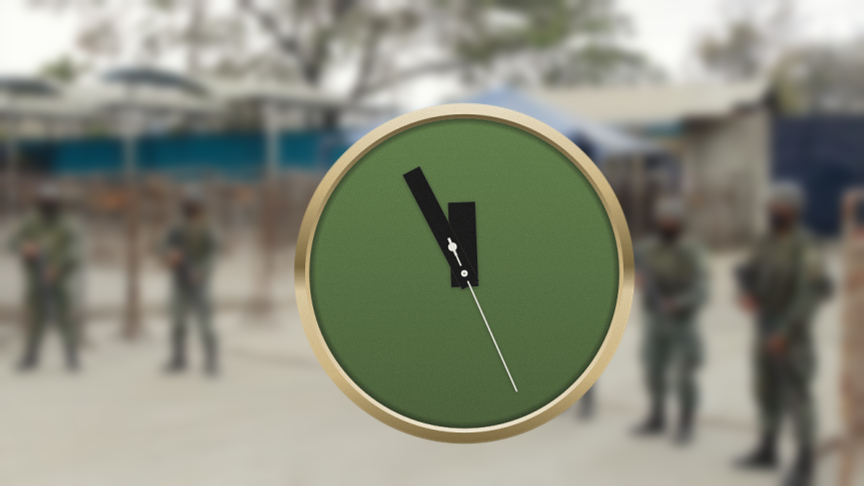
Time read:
11 h 55 min 26 s
